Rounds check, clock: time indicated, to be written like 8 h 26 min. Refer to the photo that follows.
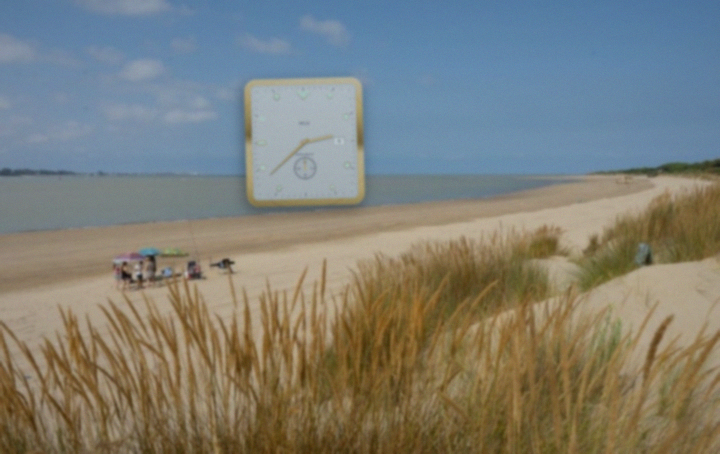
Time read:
2 h 38 min
